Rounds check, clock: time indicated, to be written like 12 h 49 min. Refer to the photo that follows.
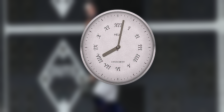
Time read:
8 h 02 min
